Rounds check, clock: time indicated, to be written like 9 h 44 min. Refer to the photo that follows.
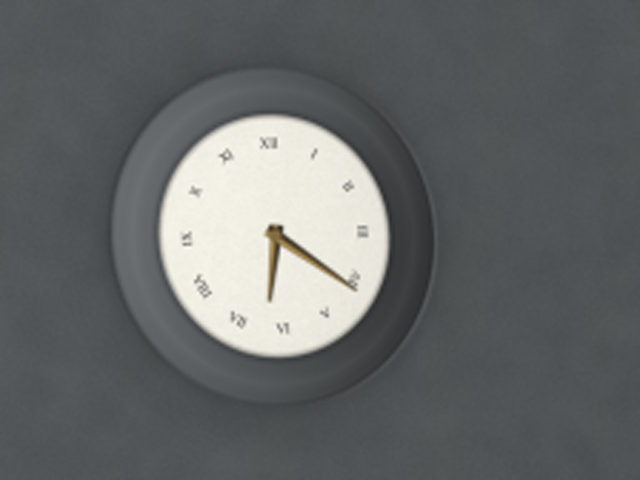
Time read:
6 h 21 min
